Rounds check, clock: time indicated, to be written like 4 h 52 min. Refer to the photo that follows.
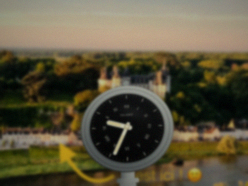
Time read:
9 h 34 min
